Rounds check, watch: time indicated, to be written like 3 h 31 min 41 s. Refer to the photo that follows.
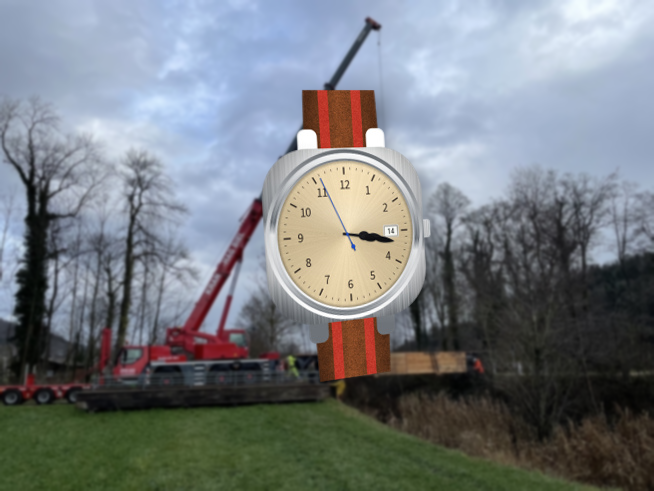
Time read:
3 h 16 min 56 s
